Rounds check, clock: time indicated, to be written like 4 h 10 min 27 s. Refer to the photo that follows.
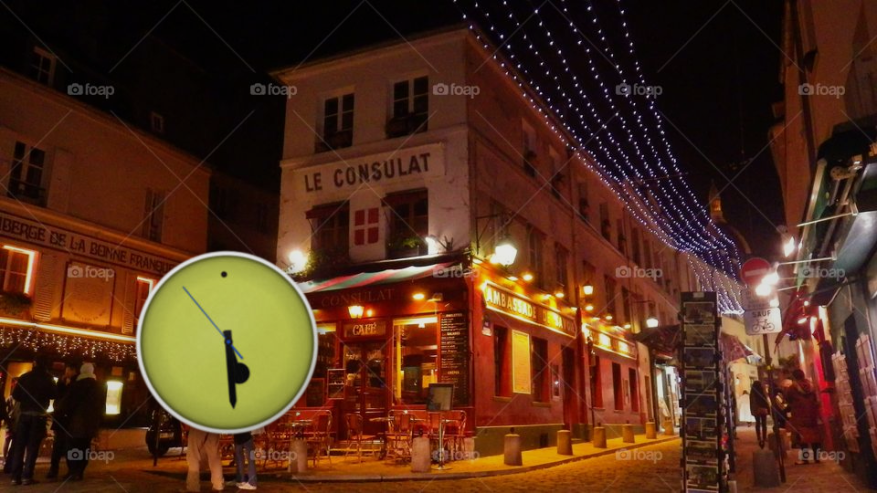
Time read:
5 h 29 min 54 s
